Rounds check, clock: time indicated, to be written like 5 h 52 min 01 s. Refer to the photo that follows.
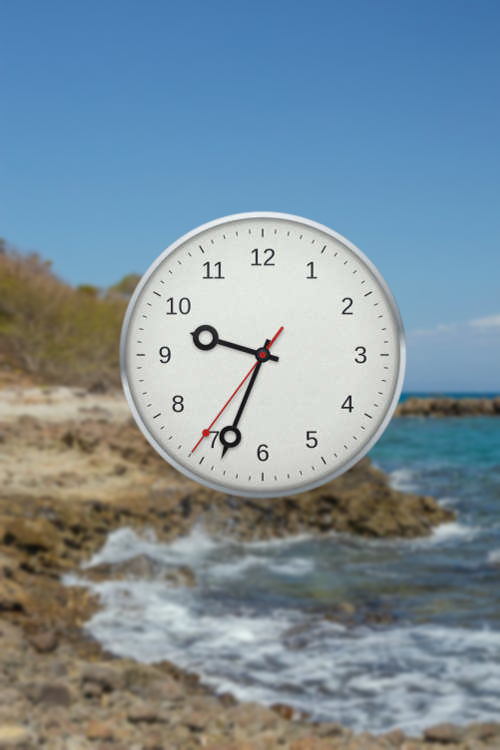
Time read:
9 h 33 min 36 s
